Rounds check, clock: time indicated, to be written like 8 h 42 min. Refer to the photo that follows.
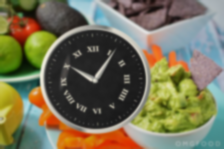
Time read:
10 h 06 min
